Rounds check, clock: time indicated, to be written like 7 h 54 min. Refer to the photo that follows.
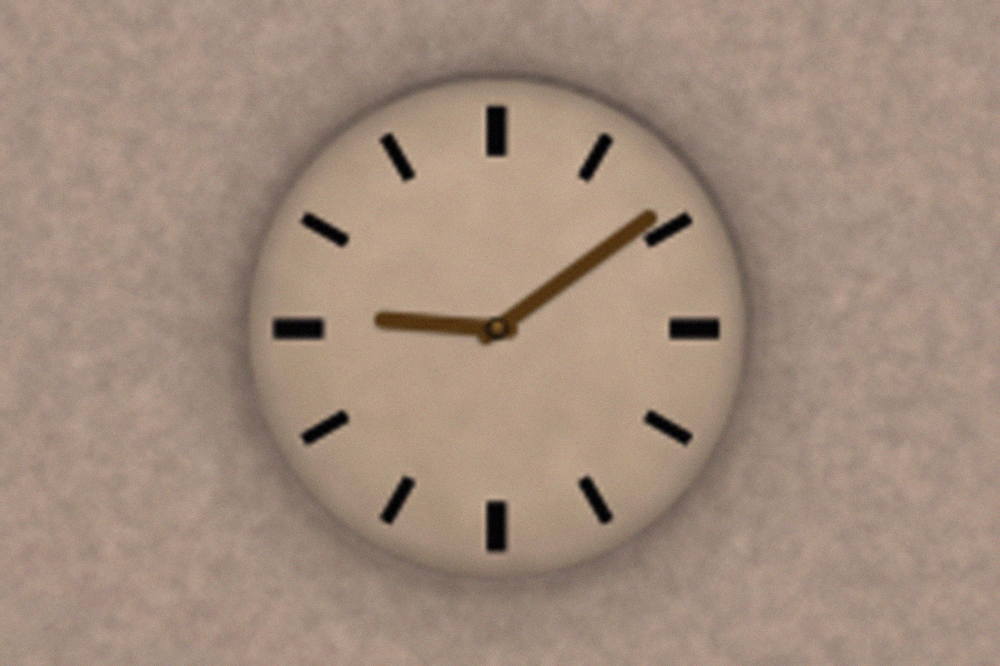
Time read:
9 h 09 min
